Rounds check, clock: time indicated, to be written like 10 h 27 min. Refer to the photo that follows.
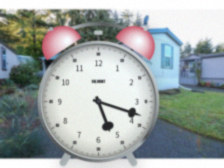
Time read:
5 h 18 min
